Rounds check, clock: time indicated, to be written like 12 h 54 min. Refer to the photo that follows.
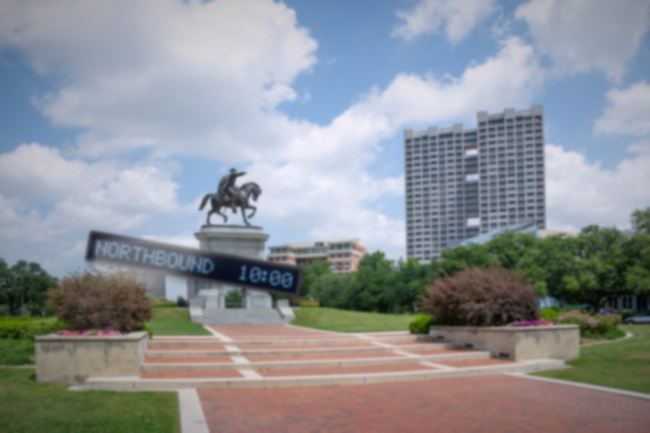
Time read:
10 h 00 min
